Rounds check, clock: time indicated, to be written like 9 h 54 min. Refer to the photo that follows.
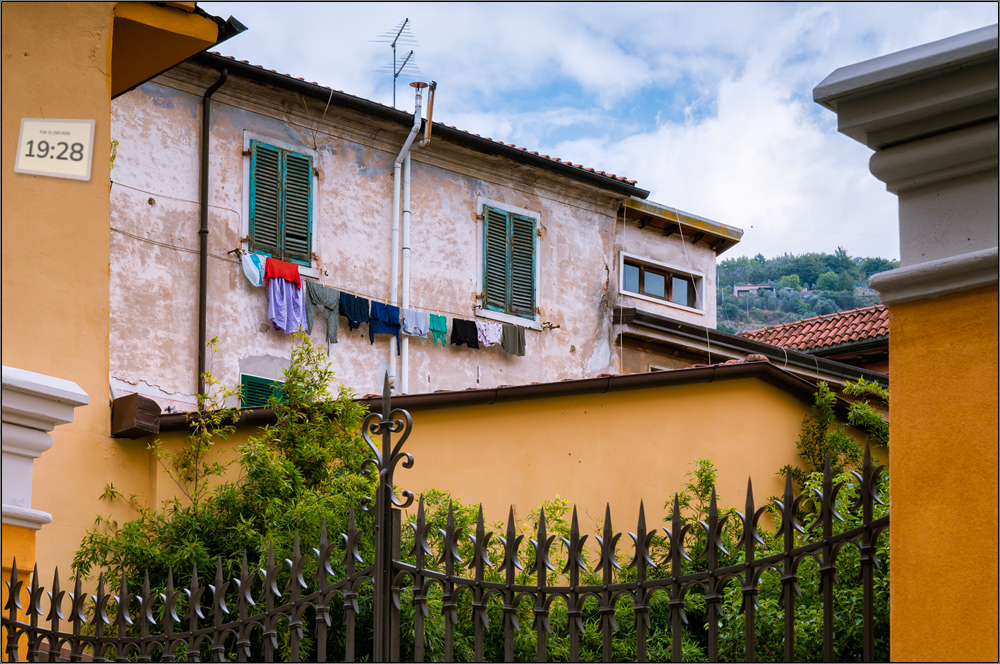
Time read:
19 h 28 min
